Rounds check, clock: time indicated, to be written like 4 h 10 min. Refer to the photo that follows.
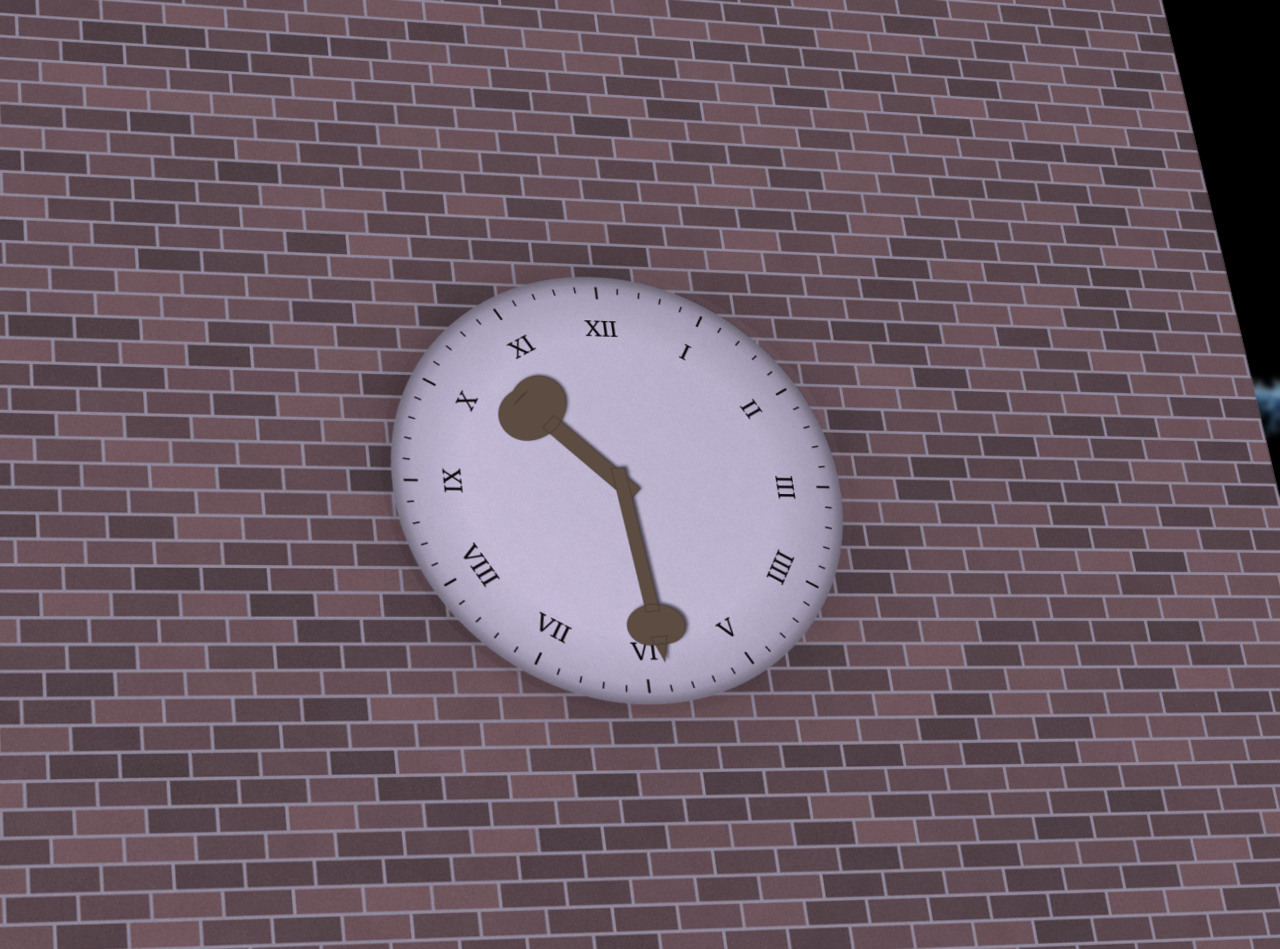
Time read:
10 h 29 min
